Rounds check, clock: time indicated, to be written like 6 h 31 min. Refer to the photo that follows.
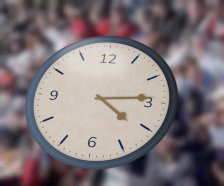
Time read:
4 h 14 min
